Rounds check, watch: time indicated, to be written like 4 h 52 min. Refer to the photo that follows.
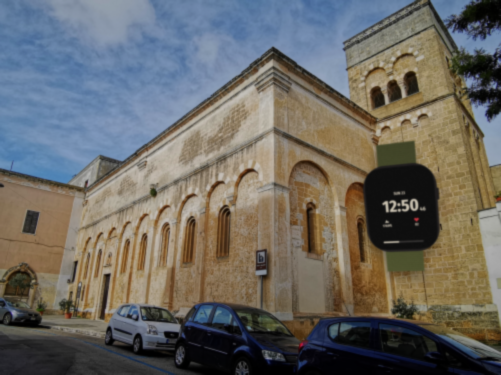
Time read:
12 h 50 min
